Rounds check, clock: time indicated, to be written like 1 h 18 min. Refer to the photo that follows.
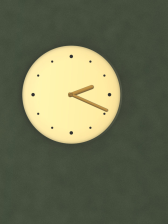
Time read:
2 h 19 min
